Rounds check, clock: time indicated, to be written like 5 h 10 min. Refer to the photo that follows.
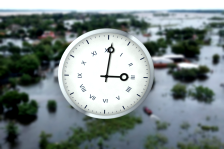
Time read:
3 h 01 min
